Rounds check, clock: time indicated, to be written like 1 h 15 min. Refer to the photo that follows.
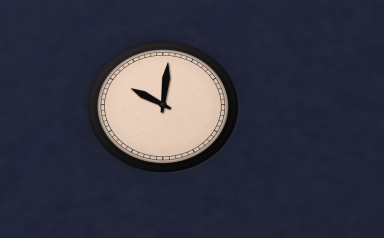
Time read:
10 h 01 min
